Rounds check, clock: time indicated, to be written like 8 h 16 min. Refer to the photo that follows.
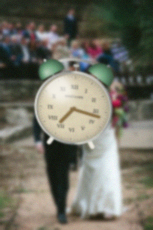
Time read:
7 h 17 min
